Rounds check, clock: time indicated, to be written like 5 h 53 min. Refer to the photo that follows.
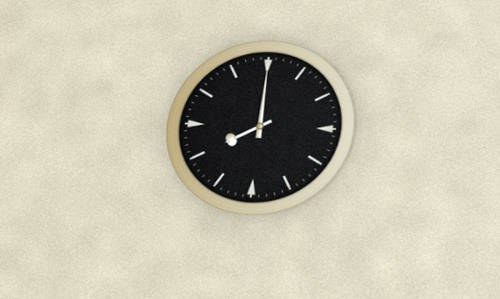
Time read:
8 h 00 min
